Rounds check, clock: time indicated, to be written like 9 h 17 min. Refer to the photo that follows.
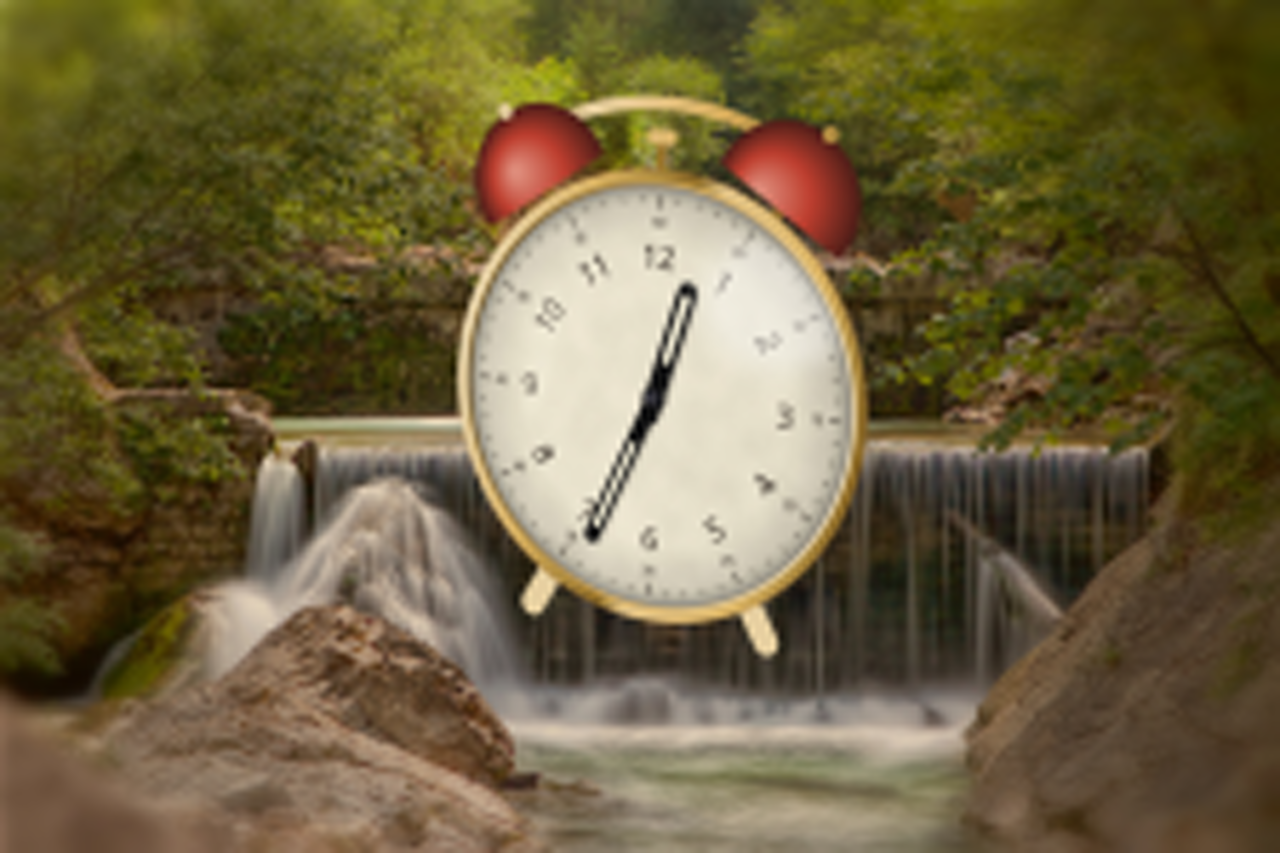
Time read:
12 h 34 min
